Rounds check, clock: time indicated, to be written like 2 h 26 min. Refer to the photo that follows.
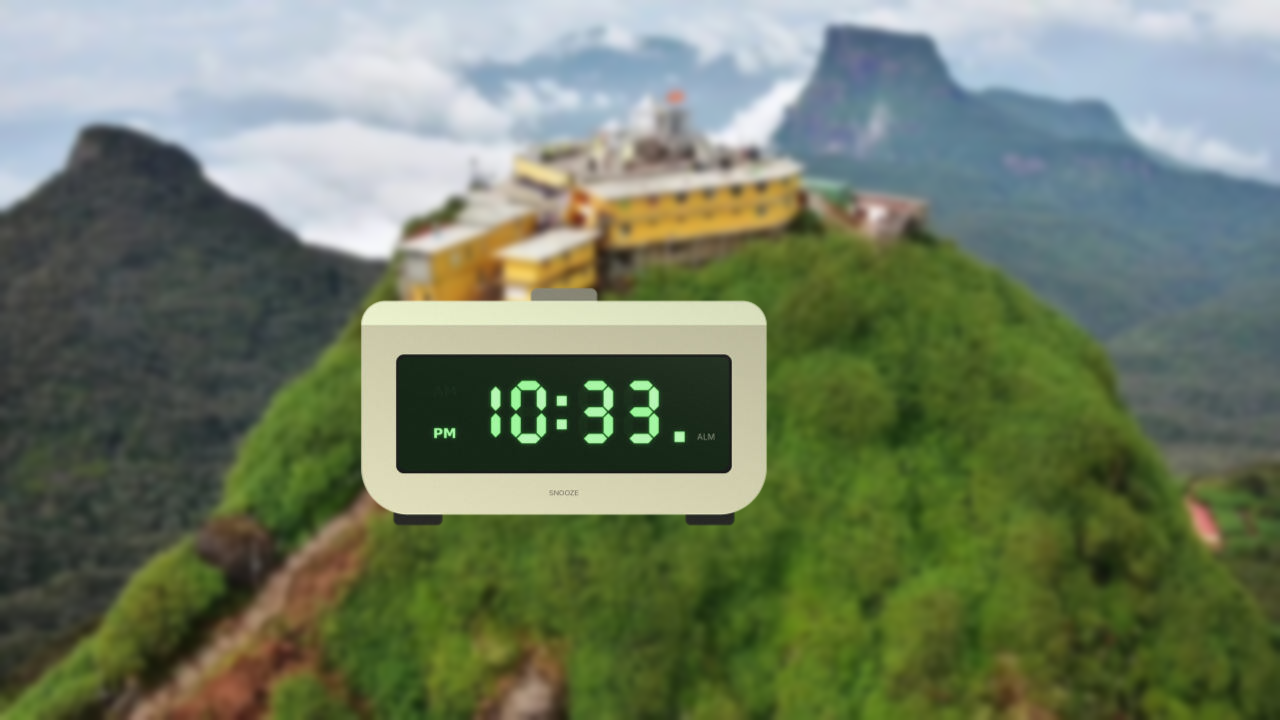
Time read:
10 h 33 min
